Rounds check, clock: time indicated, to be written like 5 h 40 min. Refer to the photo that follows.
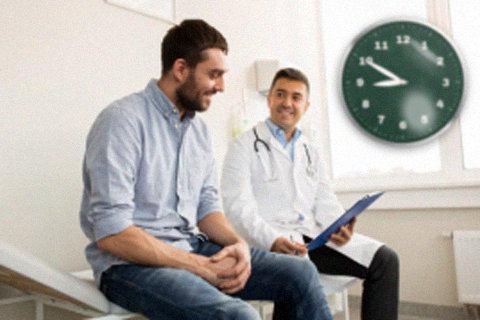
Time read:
8 h 50 min
